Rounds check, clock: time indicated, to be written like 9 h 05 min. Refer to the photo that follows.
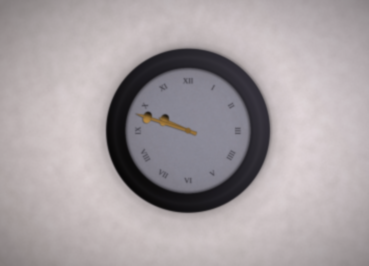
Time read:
9 h 48 min
